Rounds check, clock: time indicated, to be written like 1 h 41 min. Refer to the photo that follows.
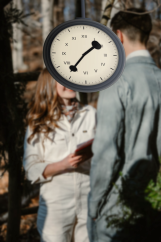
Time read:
1 h 36 min
